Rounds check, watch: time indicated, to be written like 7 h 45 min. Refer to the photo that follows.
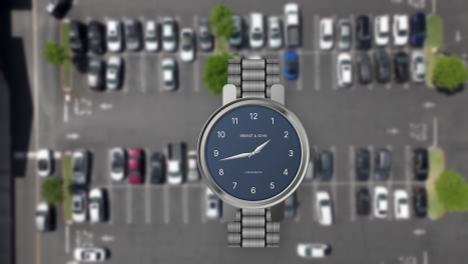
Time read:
1 h 43 min
